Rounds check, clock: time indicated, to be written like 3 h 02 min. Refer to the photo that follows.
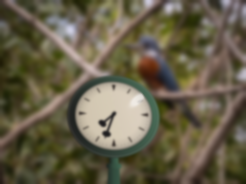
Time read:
7 h 33 min
